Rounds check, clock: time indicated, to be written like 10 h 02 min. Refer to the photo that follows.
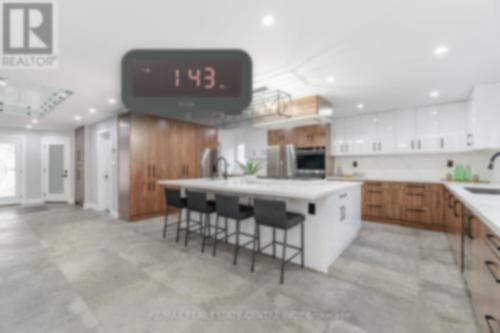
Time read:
1 h 43 min
